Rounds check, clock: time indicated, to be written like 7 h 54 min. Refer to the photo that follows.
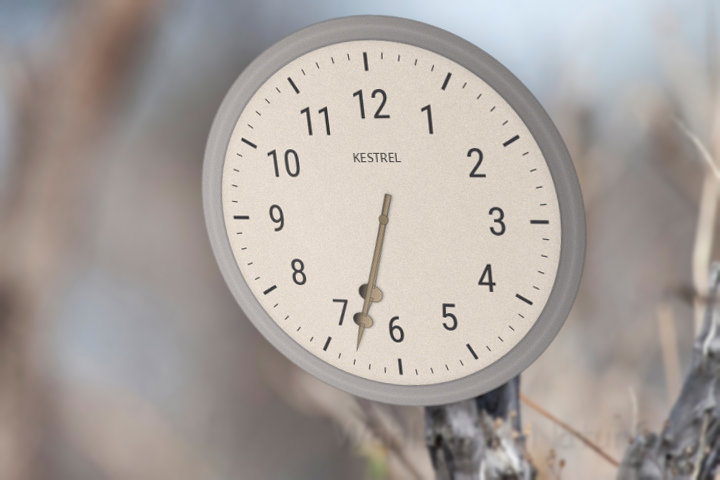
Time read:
6 h 33 min
